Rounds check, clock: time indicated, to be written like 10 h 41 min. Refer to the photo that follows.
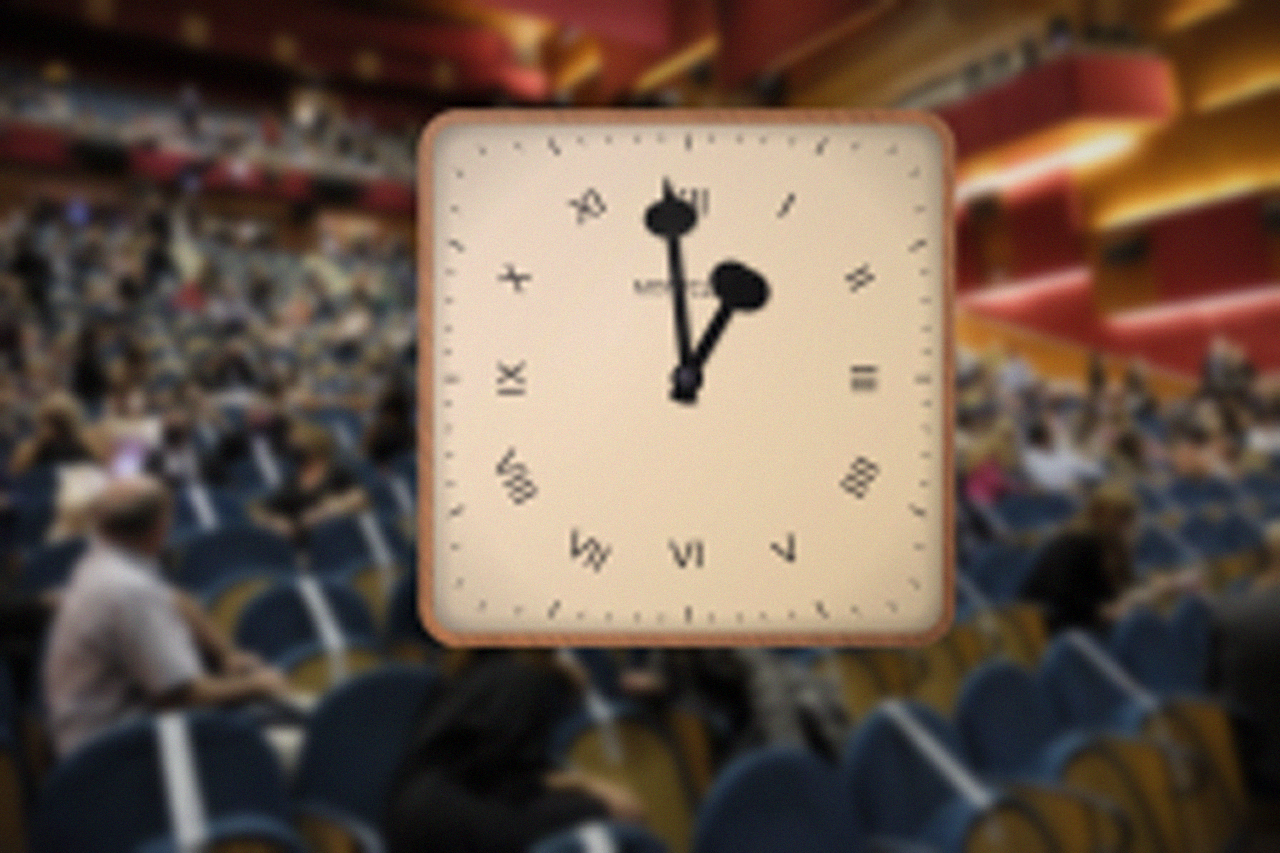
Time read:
12 h 59 min
